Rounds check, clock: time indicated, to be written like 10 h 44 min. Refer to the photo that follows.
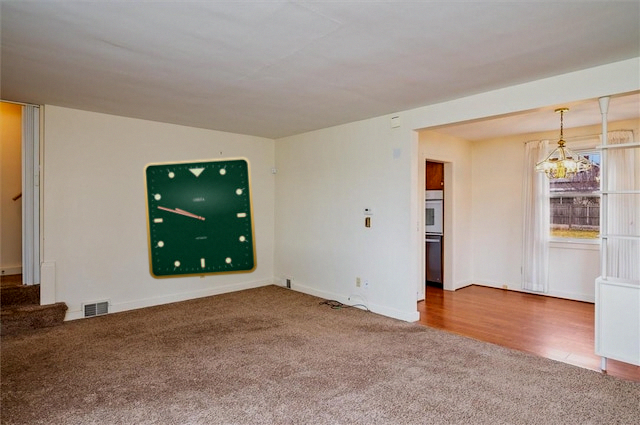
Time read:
9 h 48 min
